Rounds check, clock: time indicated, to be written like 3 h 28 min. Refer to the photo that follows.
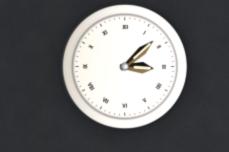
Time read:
3 h 08 min
